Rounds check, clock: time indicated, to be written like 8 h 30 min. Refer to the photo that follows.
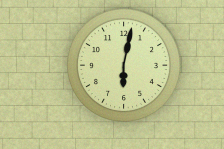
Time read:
6 h 02 min
